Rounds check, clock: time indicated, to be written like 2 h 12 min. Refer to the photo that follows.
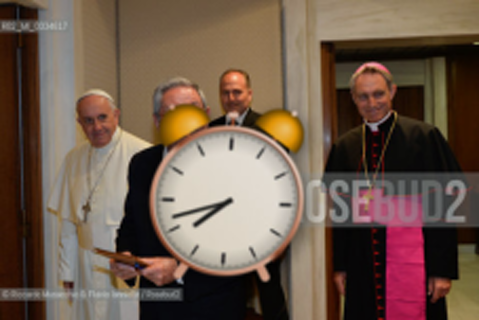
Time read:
7 h 42 min
